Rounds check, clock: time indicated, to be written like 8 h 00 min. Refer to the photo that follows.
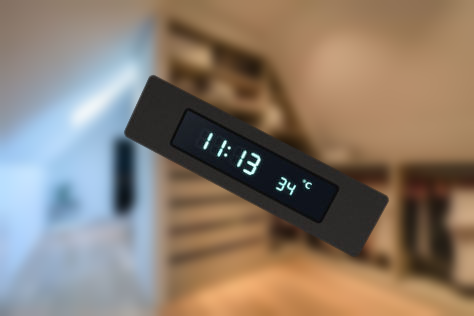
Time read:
11 h 13 min
